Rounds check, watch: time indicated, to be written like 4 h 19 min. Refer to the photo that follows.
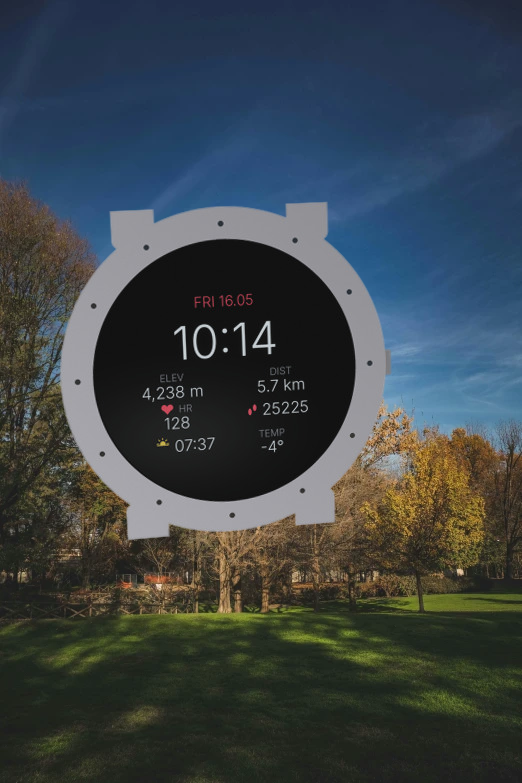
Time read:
10 h 14 min
